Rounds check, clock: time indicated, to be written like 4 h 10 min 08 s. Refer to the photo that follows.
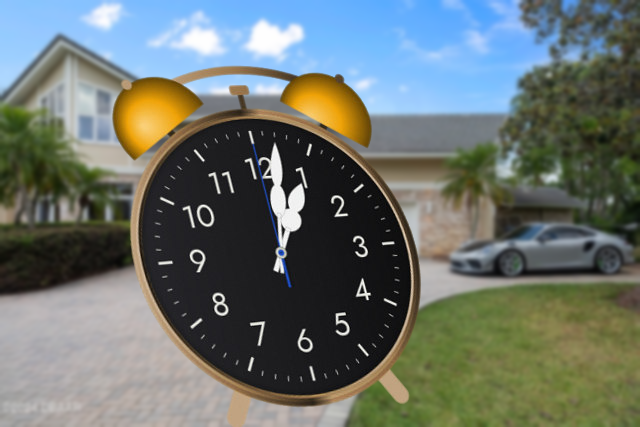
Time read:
1 h 02 min 00 s
